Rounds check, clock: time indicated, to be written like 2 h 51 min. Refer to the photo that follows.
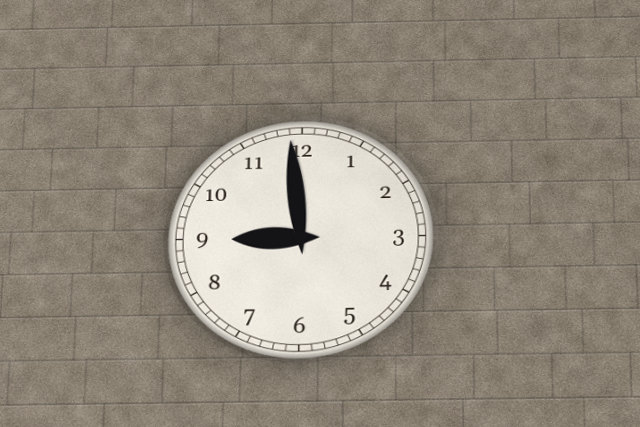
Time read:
8 h 59 min
